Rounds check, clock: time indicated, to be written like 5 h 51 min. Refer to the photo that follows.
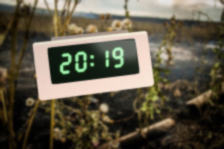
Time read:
20 h 19 min
